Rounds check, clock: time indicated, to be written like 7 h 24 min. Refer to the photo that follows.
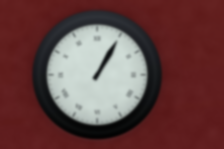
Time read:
1 h 05 min
